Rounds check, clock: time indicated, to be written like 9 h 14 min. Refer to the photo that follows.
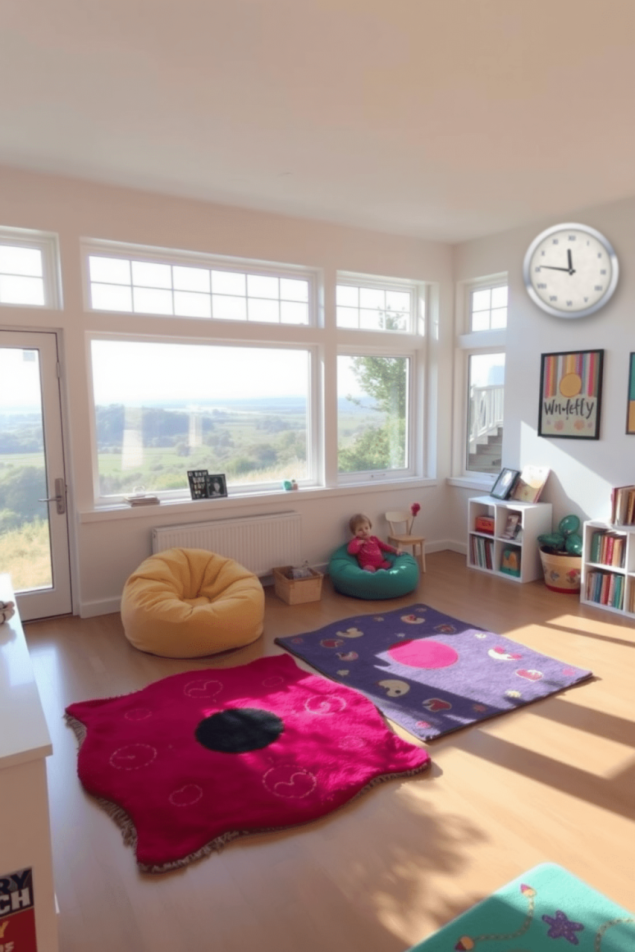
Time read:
11 h 46 min
